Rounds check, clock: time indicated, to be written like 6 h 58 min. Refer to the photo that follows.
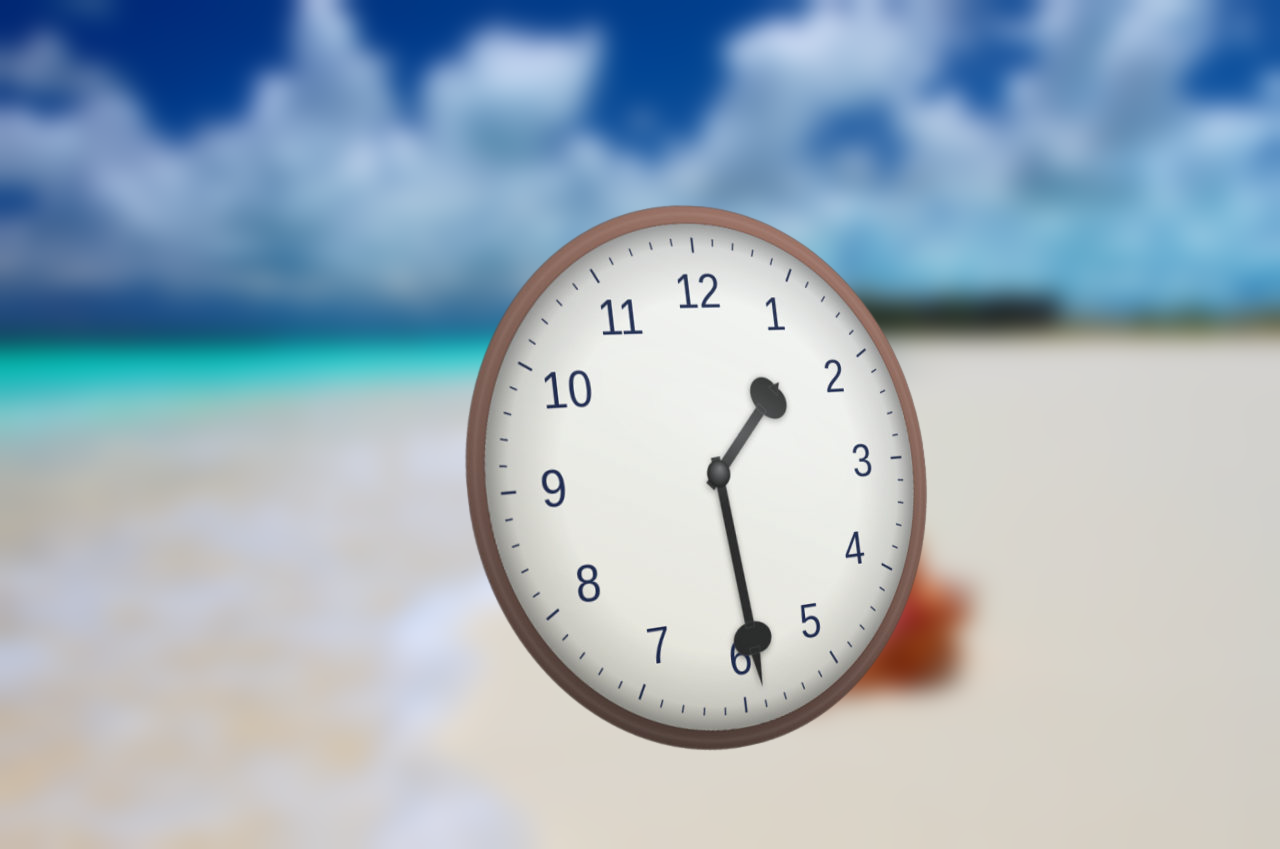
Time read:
1 h 29 min
